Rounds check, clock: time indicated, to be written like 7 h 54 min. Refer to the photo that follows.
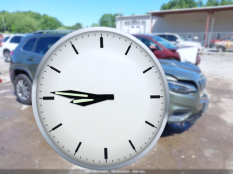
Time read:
8 h 46 min
